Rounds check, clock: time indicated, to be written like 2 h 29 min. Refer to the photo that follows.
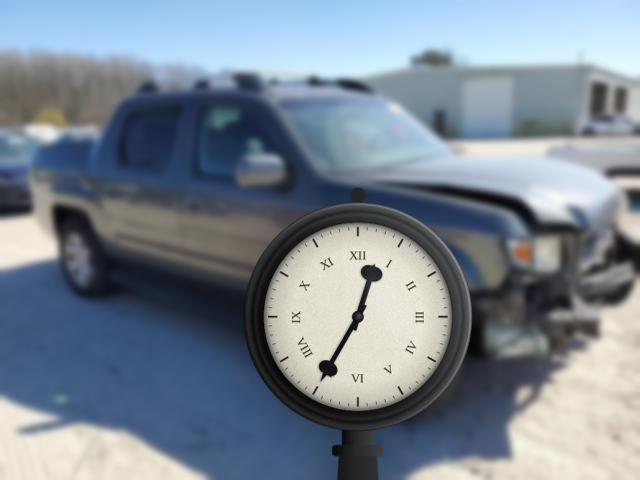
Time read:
12 h 35 min
